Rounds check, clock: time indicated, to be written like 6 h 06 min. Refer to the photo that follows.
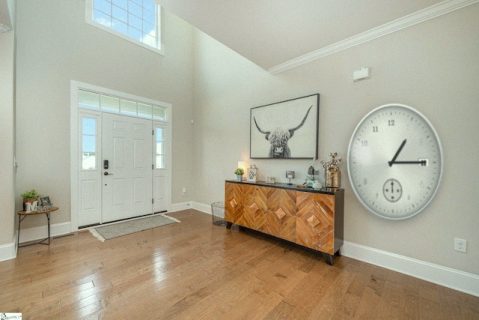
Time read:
1 h 15 min
